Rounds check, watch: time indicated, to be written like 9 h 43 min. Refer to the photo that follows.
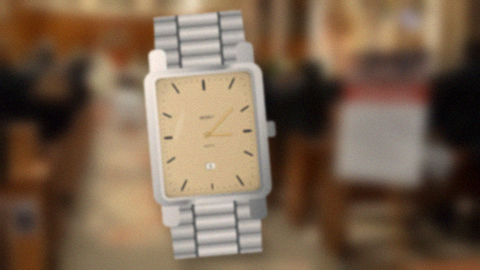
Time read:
3 h 08 min
